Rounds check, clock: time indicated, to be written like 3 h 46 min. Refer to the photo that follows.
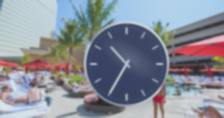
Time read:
10 h 35 min
